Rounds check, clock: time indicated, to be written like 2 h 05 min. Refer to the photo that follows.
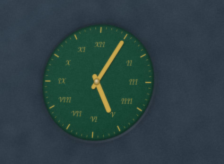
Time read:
5 h 05 min
